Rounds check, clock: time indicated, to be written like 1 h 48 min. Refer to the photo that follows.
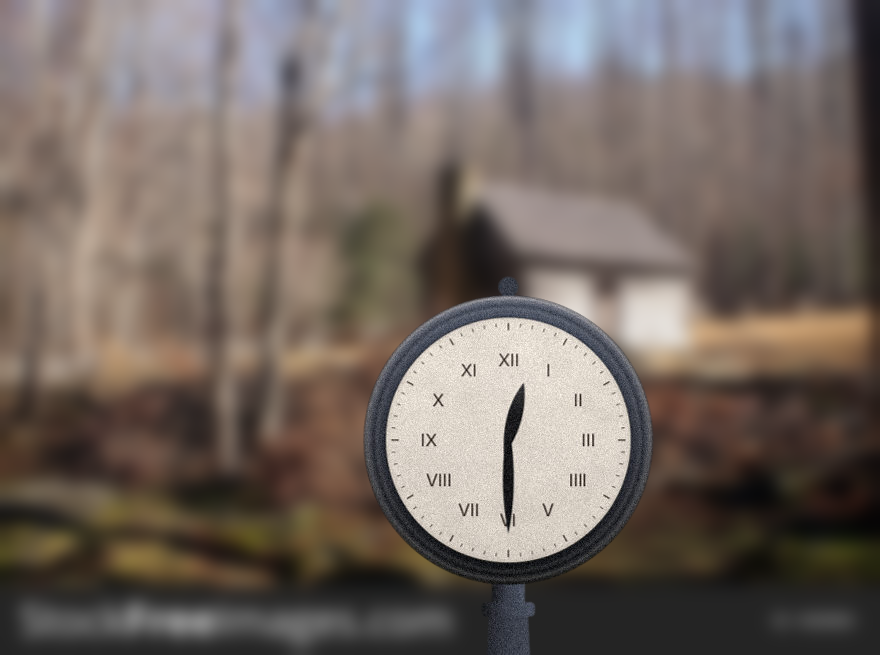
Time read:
12 h 30 min
